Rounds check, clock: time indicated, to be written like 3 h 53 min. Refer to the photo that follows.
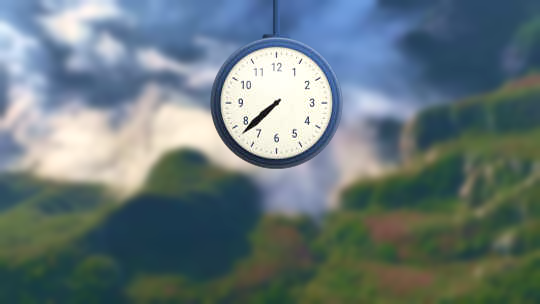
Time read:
7 h 38 min
